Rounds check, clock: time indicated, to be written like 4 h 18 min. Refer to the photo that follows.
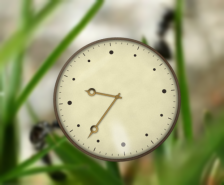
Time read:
9 h 37 min
